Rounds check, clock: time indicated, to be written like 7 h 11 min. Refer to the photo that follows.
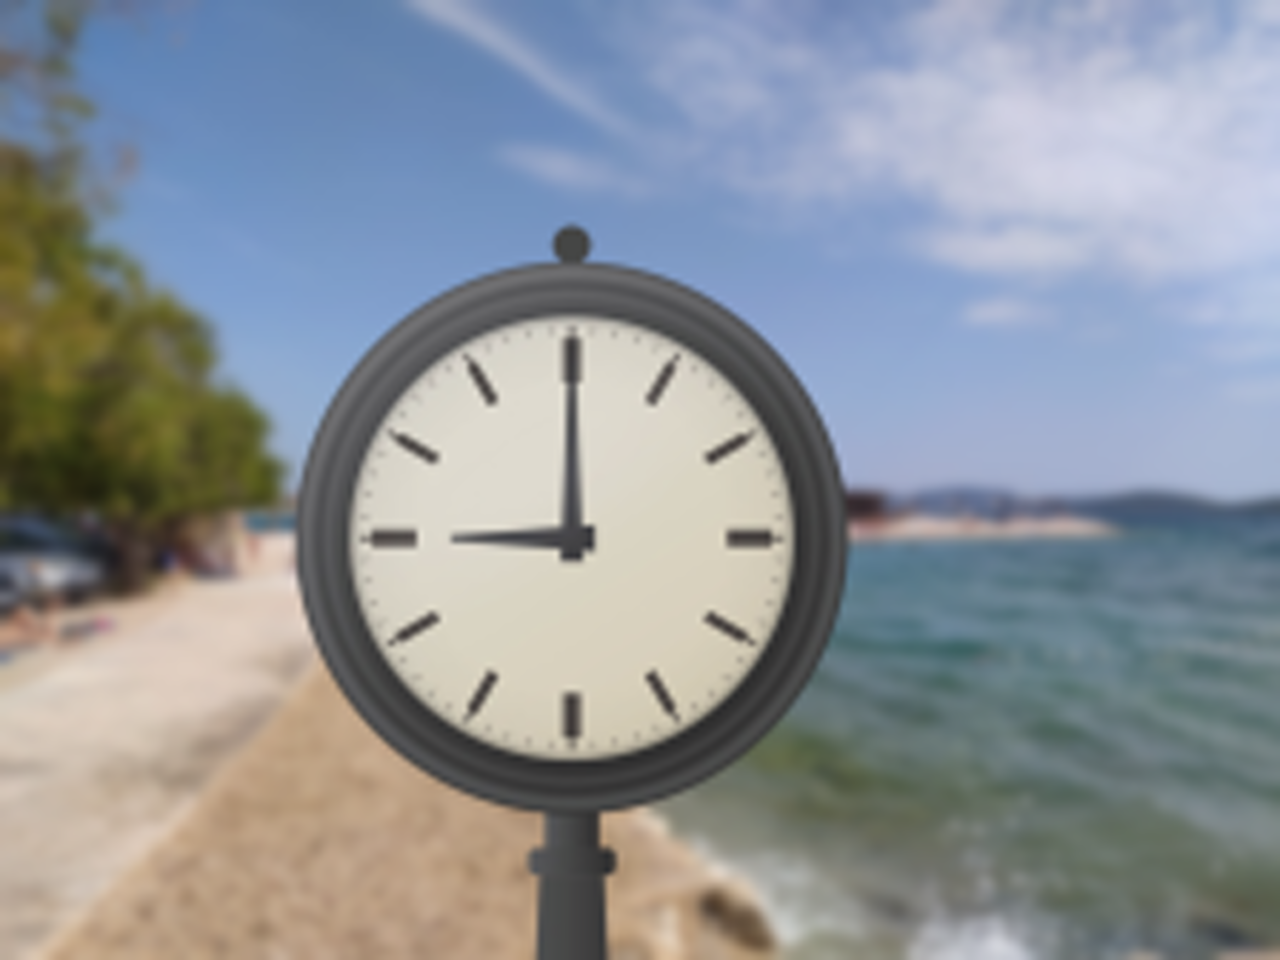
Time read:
9 h 00 min
